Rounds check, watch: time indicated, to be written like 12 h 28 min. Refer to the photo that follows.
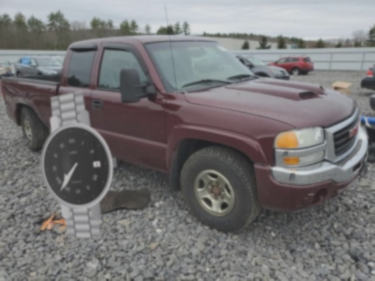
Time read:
7 h 37 min
